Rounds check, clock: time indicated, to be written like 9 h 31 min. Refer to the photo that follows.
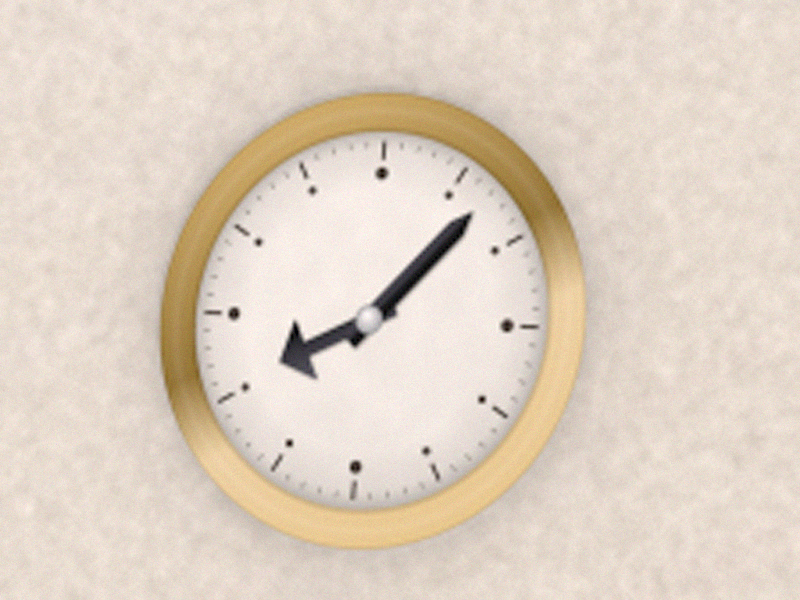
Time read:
8 h 07 min
